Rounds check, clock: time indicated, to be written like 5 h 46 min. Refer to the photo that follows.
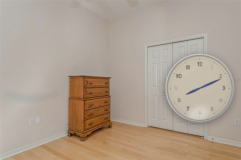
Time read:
8 h 11 min
